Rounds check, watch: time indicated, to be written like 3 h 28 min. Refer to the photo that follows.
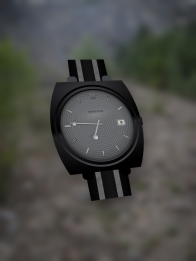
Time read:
6 h 46 min
